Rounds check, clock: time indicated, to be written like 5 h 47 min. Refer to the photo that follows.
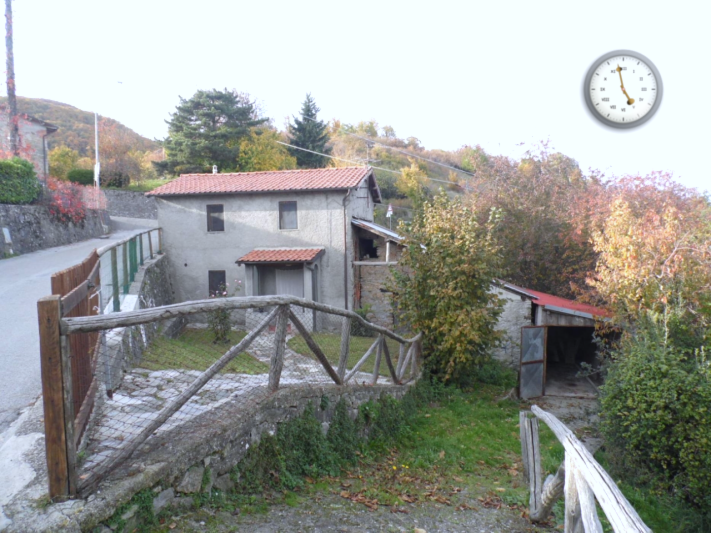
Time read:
4 h 58 min
